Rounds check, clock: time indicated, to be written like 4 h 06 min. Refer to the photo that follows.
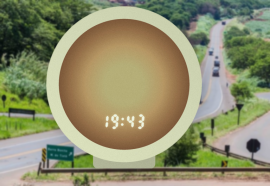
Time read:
19 h 43 min
